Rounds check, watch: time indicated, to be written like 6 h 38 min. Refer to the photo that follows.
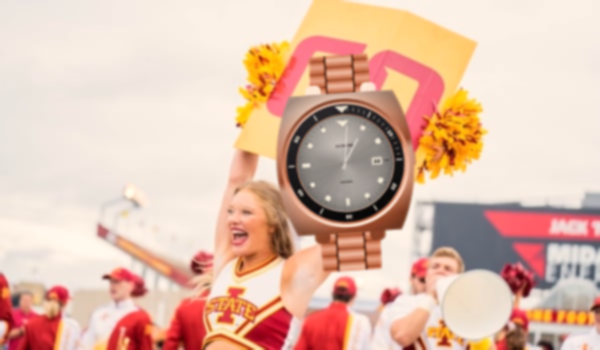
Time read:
1 h 01 min
